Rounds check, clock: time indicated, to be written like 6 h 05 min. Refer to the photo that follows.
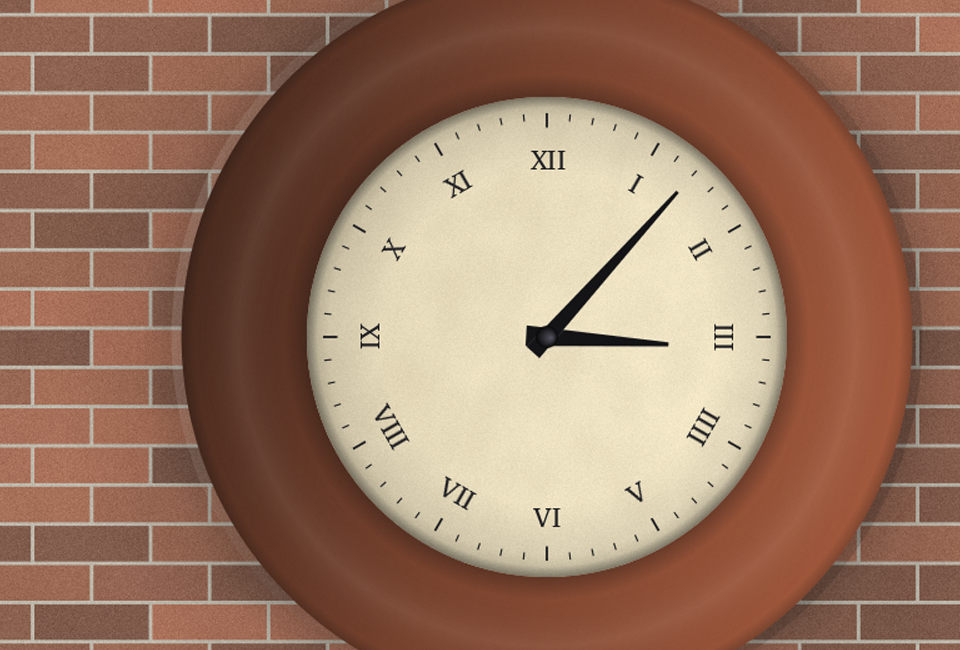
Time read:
3 h 07 min
